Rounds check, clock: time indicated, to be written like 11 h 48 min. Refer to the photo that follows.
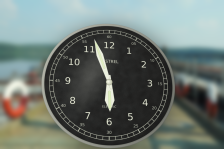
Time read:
5 h 57 min
